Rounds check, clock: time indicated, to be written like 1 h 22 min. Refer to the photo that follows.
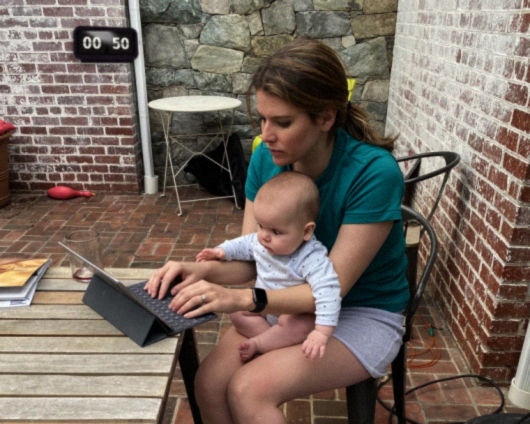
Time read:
0 h 50 min
